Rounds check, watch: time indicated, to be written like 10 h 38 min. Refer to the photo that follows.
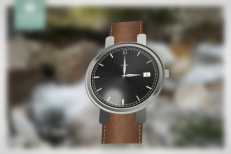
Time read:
3 h 00 min
